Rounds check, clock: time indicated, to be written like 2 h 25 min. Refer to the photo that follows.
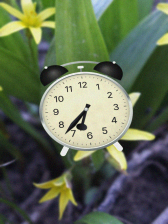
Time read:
6 h 37 min
